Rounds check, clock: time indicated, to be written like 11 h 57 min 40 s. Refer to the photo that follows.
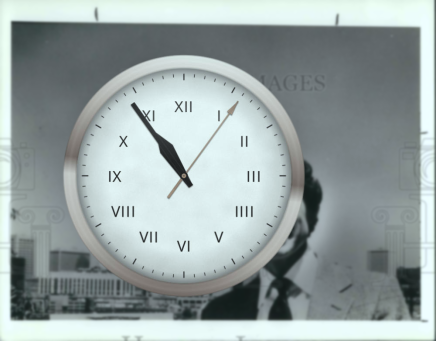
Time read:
10 h 54 min 06 s
